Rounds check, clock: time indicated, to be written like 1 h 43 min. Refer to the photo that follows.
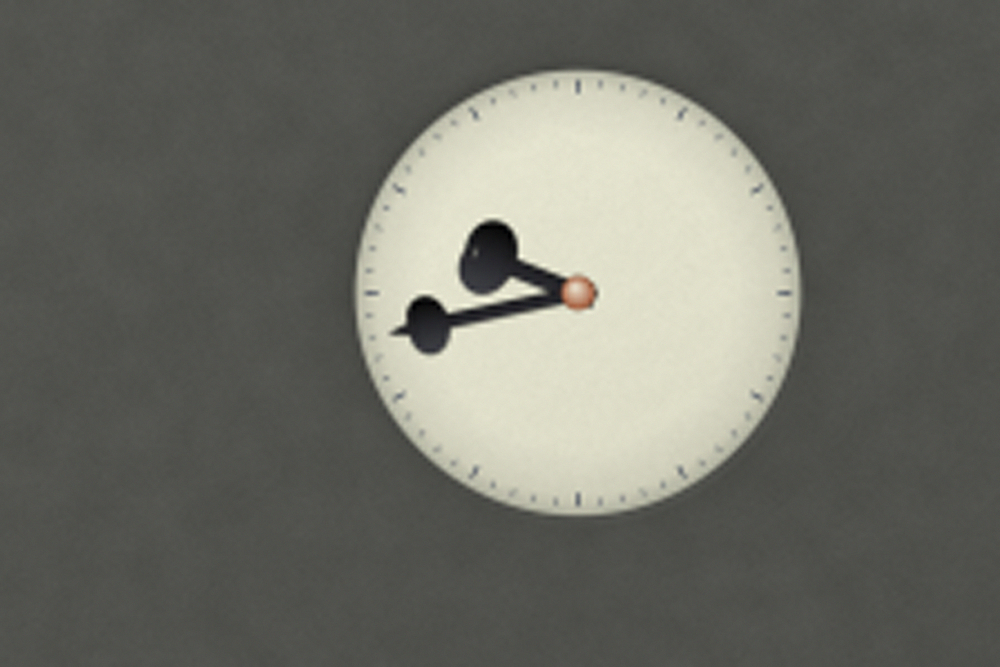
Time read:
9 h 43 min
